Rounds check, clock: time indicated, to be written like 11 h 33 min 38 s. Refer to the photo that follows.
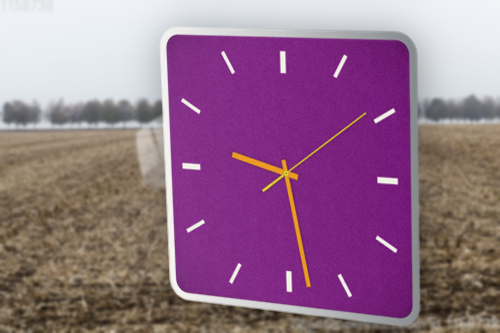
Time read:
9 h 28 min 09 s
